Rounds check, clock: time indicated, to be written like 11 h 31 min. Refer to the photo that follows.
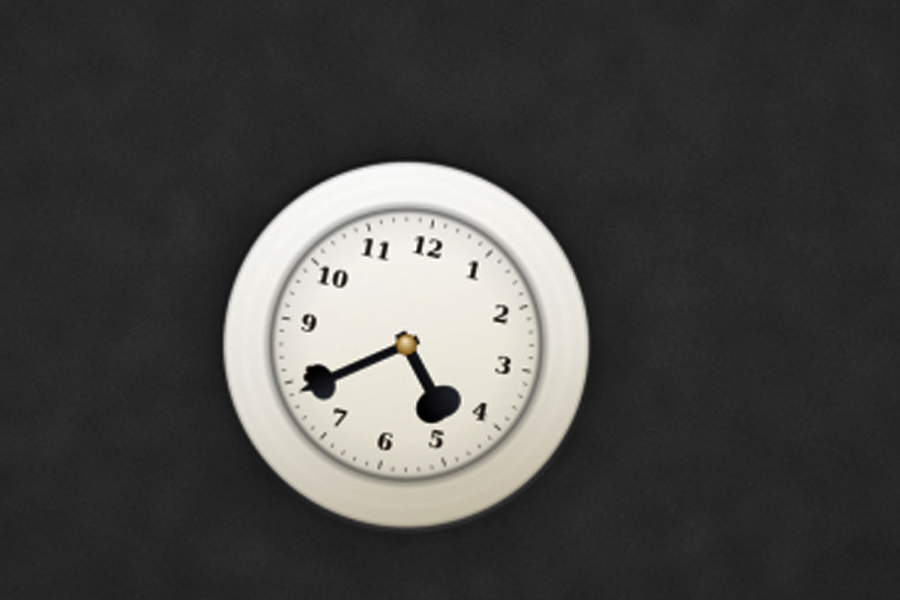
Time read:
4 h 39 min
